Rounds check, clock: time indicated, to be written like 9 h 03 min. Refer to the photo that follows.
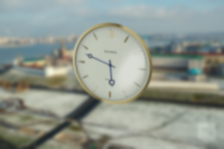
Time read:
5 h 48 min
